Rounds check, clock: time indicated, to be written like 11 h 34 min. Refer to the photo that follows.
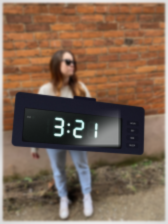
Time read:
3 h 21 min
